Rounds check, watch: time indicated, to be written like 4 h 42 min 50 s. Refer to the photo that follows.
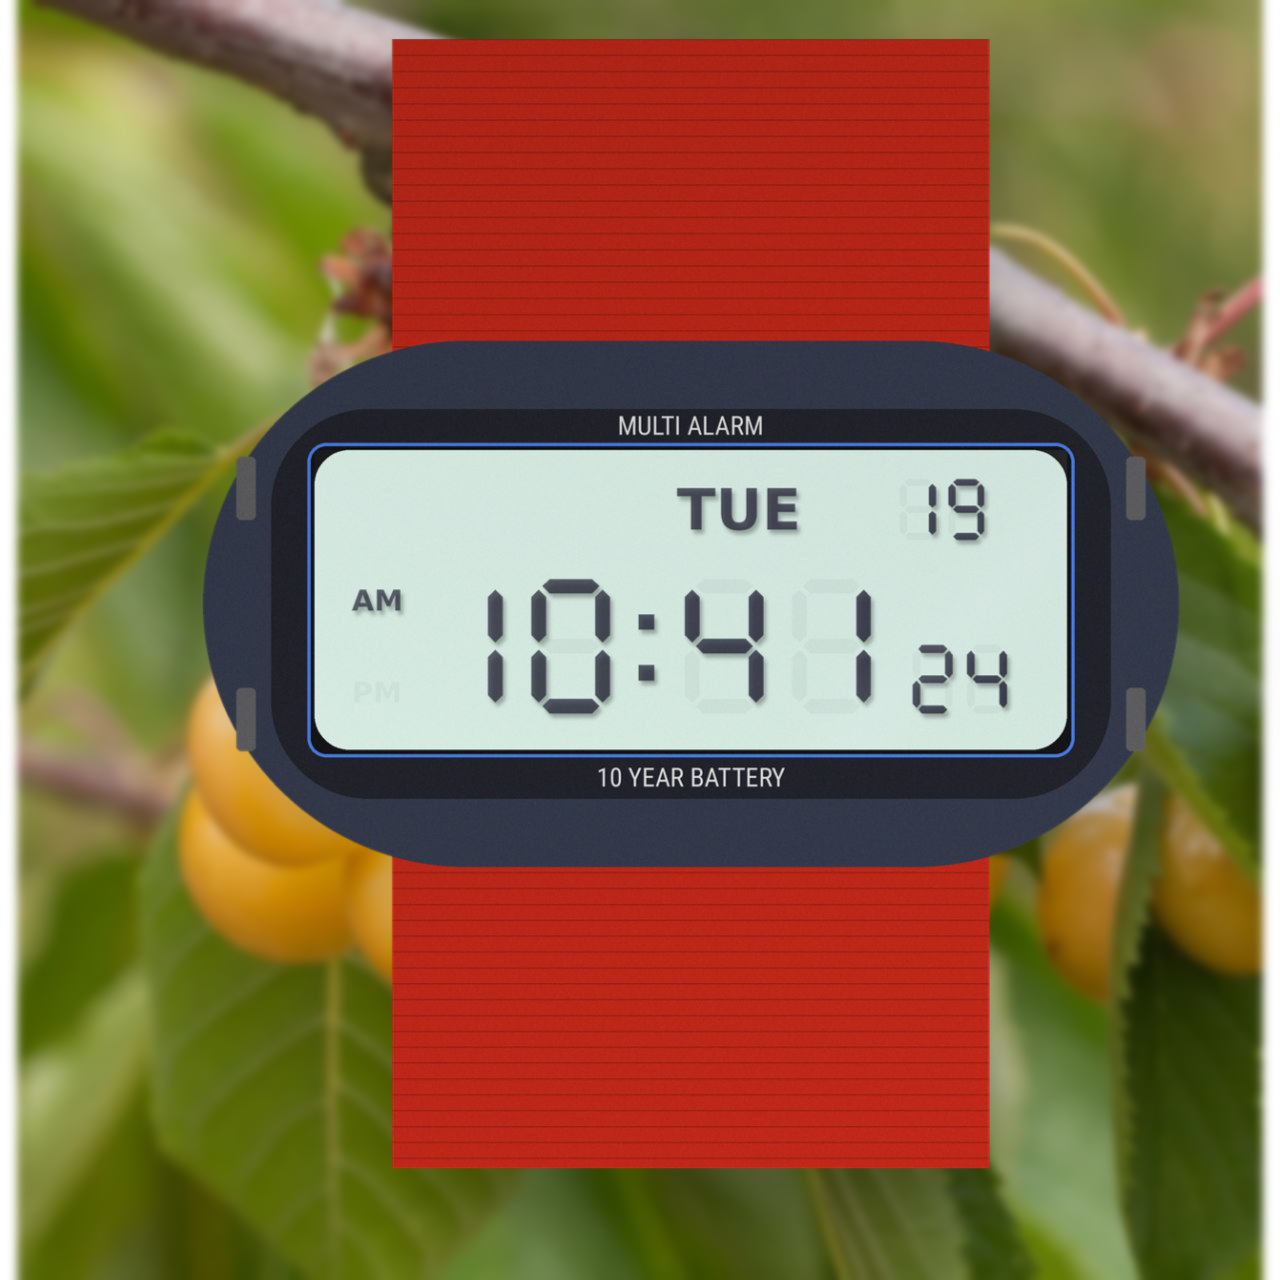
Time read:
10 h 41 min 24 s
